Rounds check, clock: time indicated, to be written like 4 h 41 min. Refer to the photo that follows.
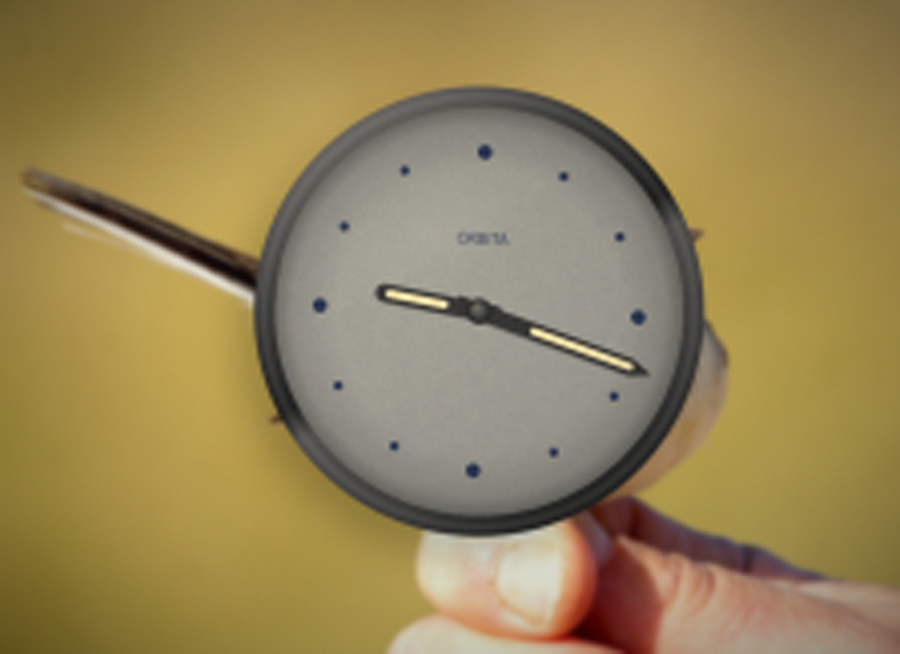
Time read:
9 h 18 min
